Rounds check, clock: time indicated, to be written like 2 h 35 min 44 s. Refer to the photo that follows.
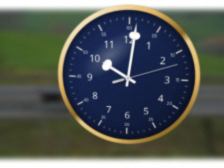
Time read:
10 h 01 min 12 s
